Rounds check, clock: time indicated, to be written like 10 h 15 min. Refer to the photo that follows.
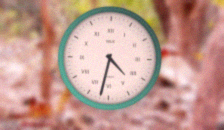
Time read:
4 h 32 min
